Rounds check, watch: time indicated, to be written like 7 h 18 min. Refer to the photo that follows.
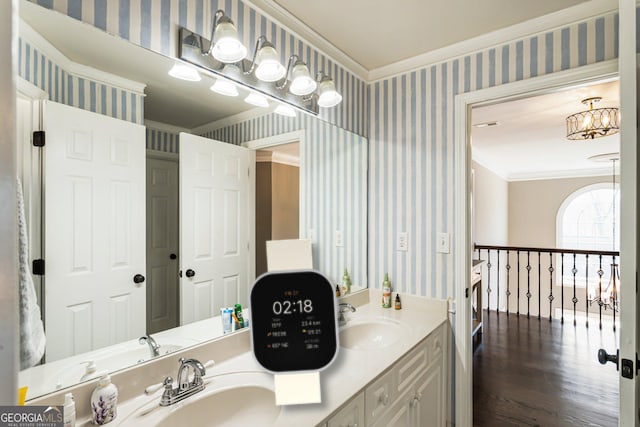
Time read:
2 h 18 min
